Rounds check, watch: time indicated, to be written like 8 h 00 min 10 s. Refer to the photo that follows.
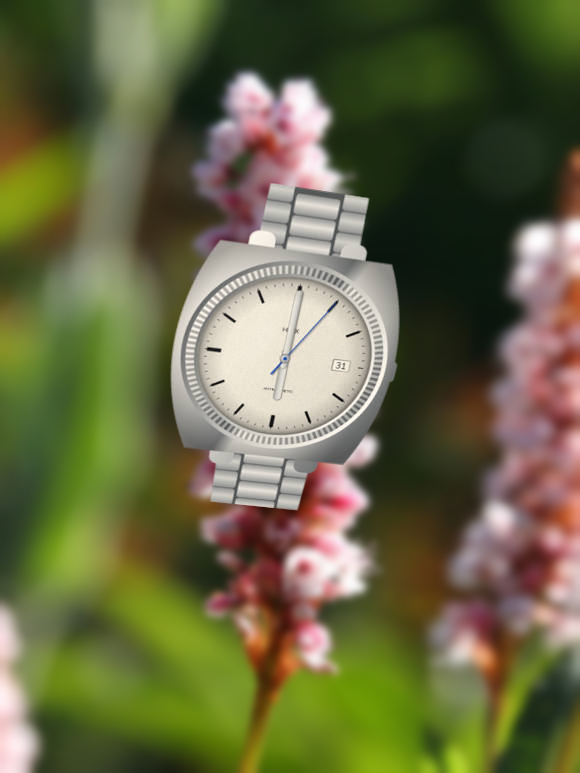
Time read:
6 h 00 min 05 s
